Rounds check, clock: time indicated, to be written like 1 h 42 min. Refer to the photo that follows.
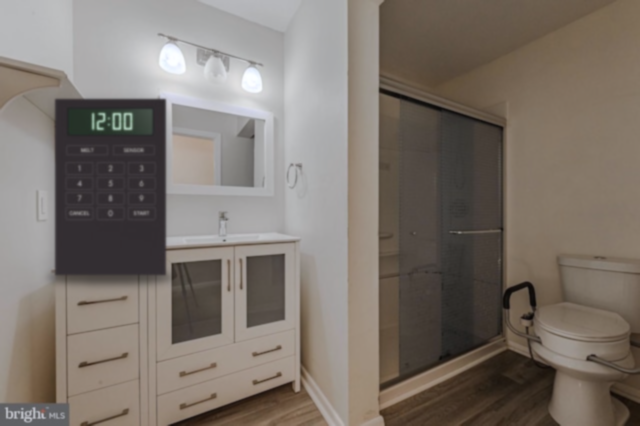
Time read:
12 h 00 min
